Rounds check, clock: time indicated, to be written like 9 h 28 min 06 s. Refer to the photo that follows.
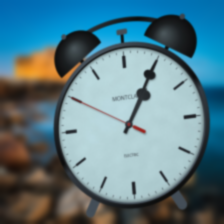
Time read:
1 h 04 min 50 s
